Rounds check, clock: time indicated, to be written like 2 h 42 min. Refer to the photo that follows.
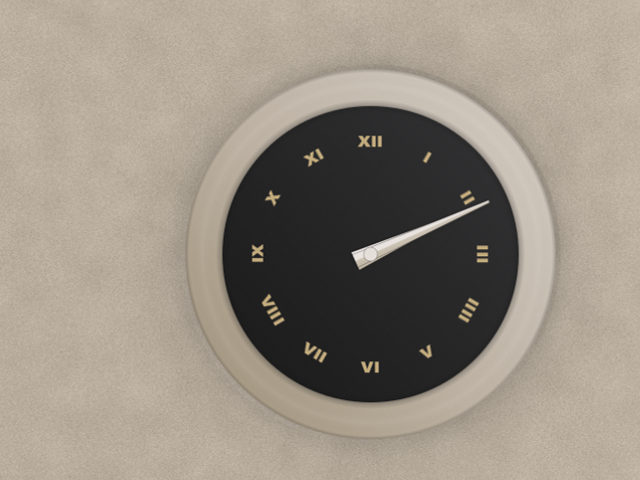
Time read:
2 h 11 min
